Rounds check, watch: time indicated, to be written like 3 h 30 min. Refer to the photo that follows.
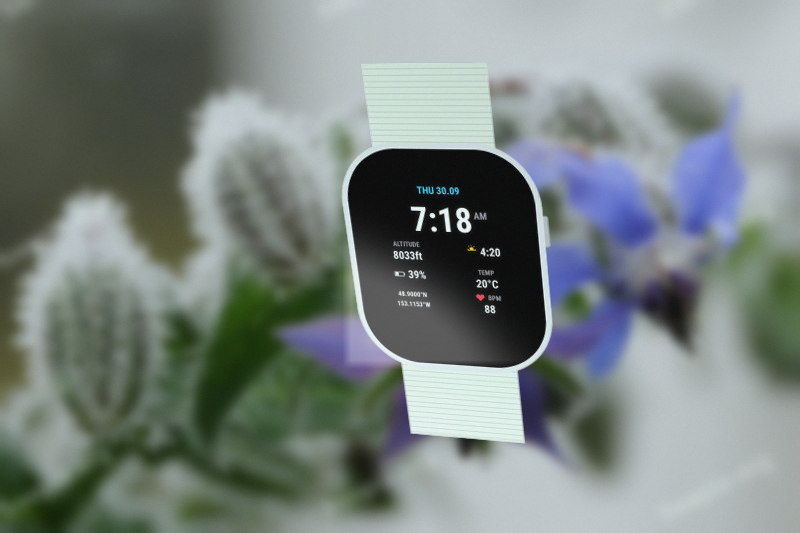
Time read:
7 h 18 min
